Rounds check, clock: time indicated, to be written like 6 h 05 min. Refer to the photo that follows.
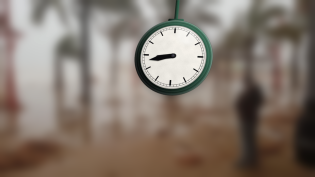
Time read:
8 h 43 min
